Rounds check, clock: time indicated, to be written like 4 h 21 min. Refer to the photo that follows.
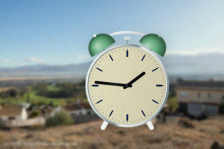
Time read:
1 h 46 min
